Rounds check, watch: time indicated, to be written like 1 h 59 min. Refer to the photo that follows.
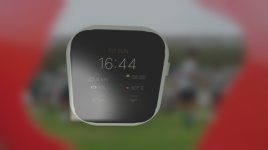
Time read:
16 h 44 min
